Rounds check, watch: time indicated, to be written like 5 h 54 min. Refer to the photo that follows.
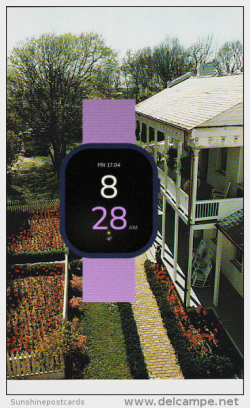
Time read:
8 h 28 min
